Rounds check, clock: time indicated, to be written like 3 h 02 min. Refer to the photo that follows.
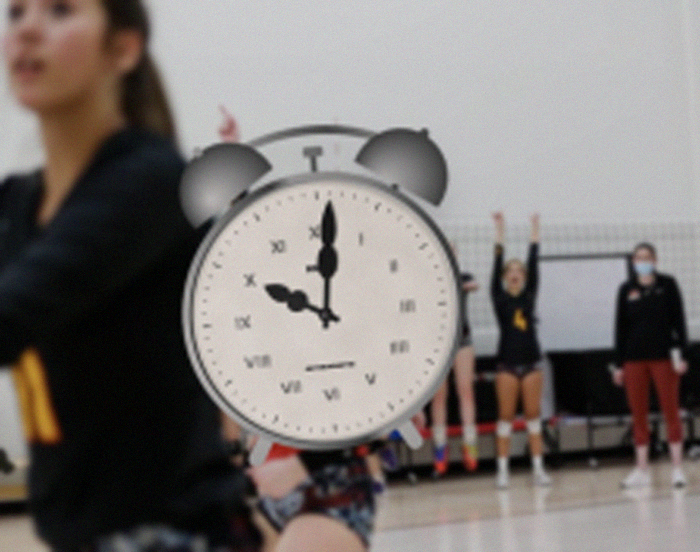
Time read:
10 h 01 min
